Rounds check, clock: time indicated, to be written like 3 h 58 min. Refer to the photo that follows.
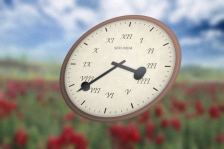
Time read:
3 h 38 min
